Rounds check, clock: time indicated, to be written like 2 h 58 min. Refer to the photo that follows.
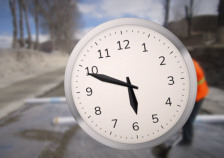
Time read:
5 h 49 min
